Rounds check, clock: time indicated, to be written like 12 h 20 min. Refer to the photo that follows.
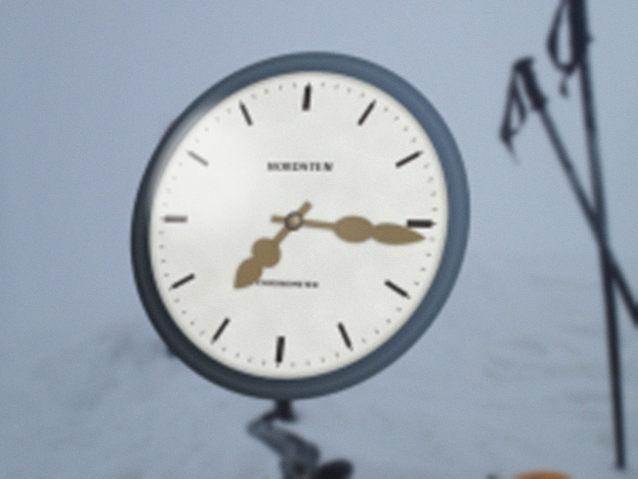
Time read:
7 h 16 min
